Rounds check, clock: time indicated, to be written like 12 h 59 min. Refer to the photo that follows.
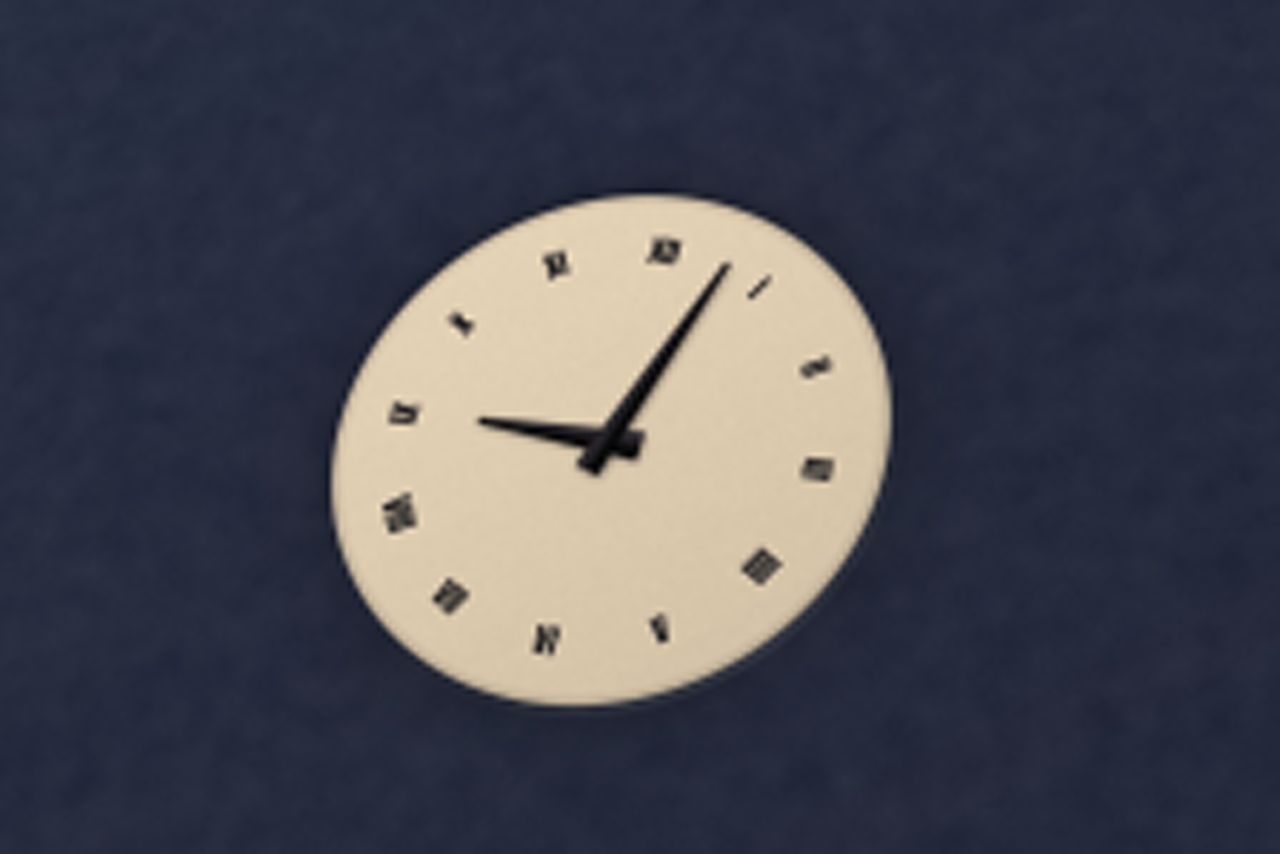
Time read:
9 h 03 min
